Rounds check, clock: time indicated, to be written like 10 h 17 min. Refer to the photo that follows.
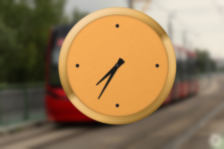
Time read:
7 h 35 min
